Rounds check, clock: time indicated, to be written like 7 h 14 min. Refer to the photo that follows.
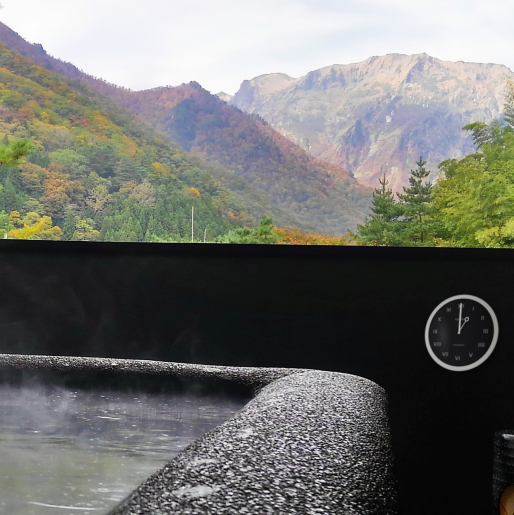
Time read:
1 h 00 min
